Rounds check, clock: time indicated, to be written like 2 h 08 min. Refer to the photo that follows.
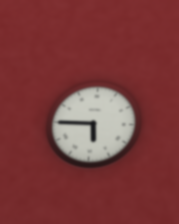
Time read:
5 h 45 min
